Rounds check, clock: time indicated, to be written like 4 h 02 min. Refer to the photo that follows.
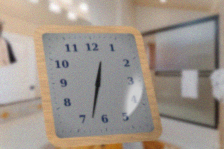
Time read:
12 h 33 min
